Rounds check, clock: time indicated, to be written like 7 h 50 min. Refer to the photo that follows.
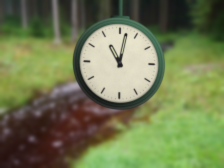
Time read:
11 h 02 min
